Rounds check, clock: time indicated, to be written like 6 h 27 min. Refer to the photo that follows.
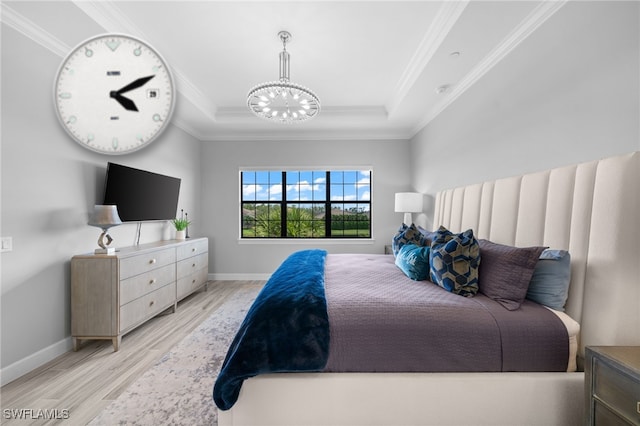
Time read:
4 h 11 min
